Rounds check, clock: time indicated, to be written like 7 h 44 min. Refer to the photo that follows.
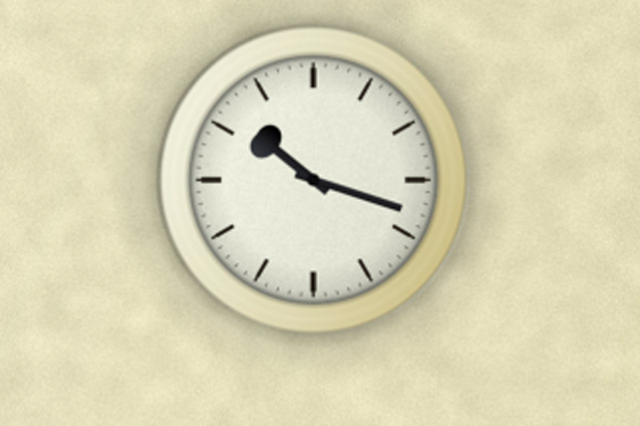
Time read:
10 h 18 min
